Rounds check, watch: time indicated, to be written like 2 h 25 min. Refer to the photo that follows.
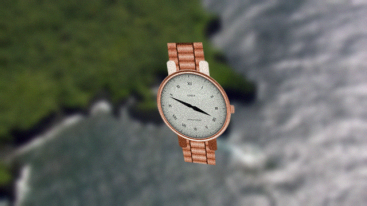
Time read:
3 h 49 min
